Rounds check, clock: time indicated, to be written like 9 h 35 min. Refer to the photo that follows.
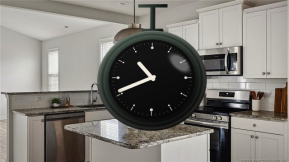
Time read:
10 h 41 min
